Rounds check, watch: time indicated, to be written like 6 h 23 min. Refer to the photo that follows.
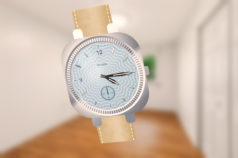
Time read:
4 h 15 min
